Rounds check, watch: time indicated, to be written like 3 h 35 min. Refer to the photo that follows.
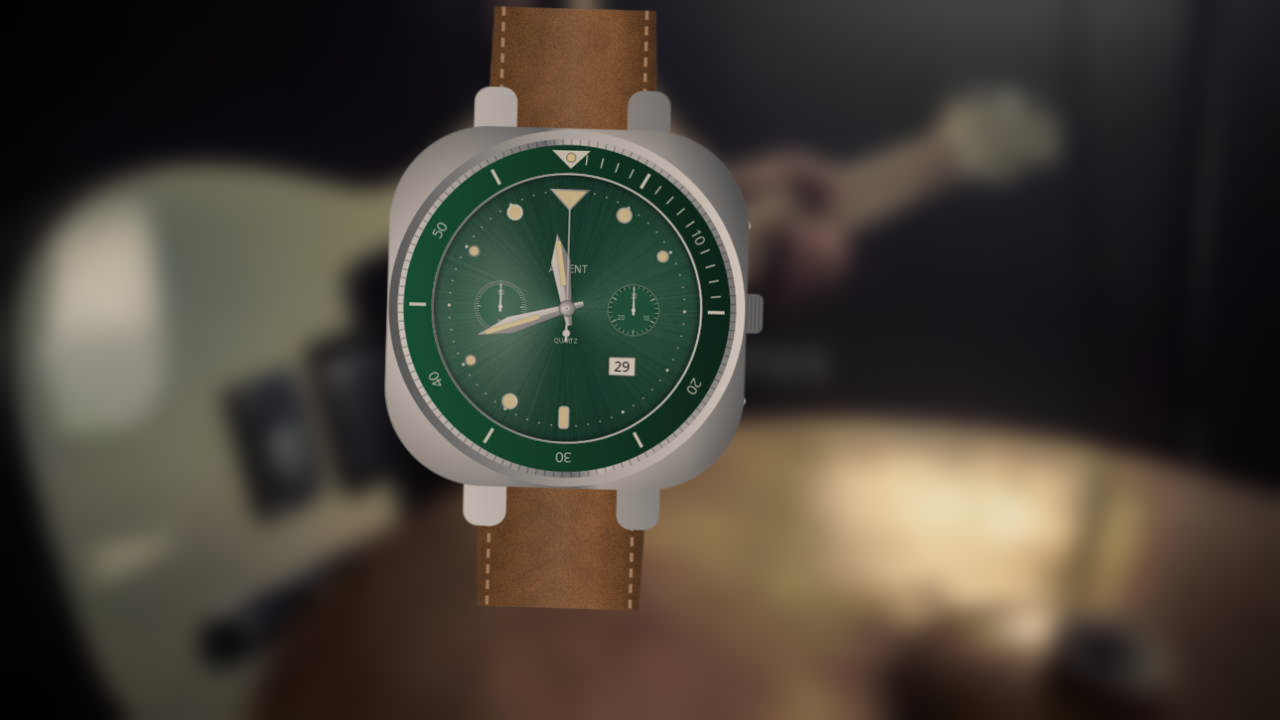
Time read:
11 h 42 min
